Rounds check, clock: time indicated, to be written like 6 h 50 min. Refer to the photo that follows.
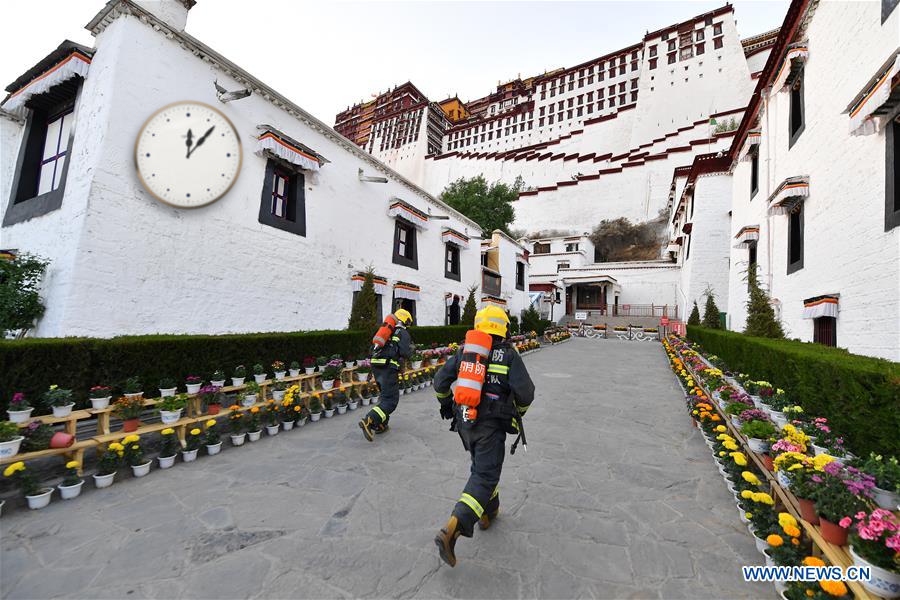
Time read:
12 h 07 min
